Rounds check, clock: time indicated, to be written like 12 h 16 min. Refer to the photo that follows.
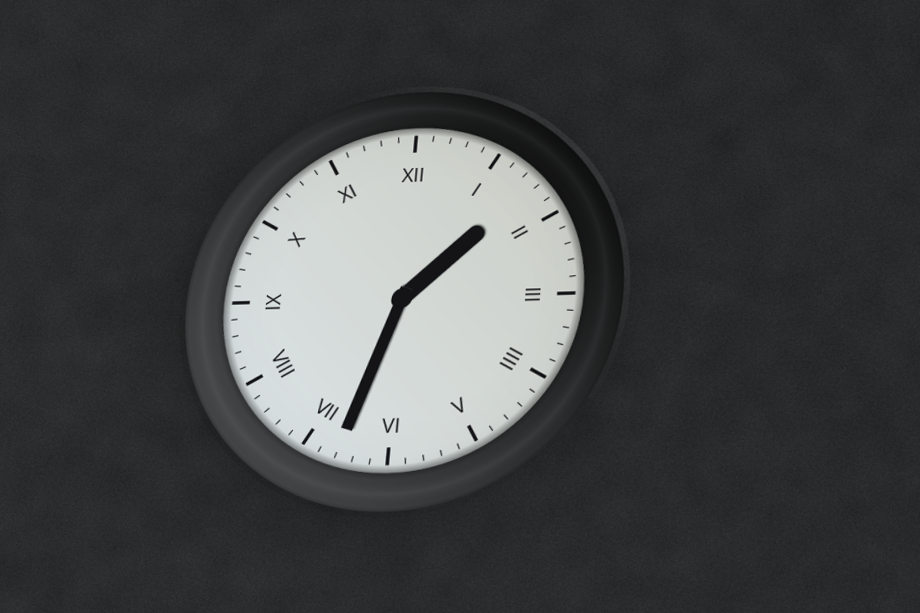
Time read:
1 h 33 min
